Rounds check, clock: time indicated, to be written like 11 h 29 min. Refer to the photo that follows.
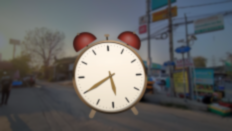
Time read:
5 h 40 min
